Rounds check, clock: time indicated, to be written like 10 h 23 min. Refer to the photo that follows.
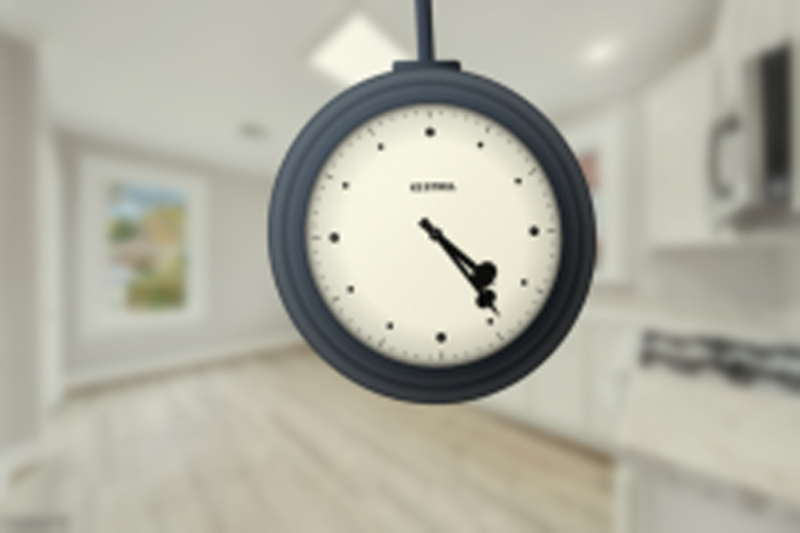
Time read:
4 h 24 min
